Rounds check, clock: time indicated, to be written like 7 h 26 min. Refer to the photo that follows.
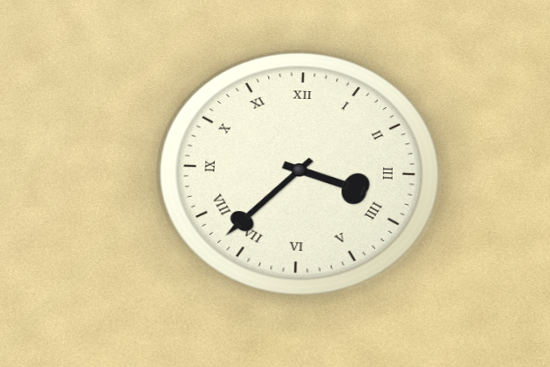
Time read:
3 h 37 min
